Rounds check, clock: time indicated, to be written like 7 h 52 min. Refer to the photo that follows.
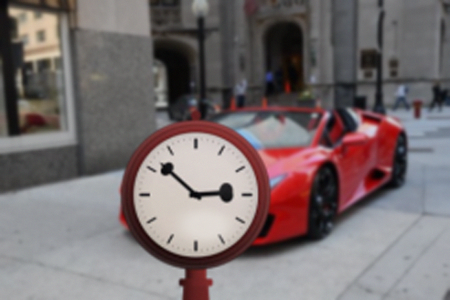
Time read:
2 h 52 min
